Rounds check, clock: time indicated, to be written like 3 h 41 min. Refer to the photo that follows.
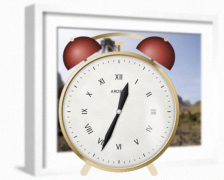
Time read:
12 h 34 min
